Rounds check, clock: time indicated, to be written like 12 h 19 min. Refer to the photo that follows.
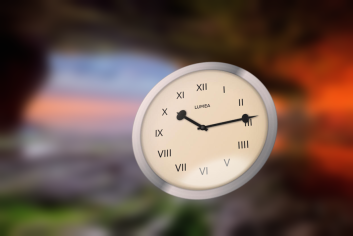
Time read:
10 h 14 min
